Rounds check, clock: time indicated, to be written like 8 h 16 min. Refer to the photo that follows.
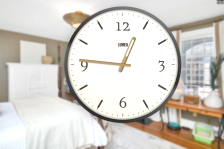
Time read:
12 h 46 min
